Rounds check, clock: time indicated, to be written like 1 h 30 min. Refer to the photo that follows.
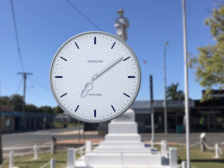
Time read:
7 h 09 min
